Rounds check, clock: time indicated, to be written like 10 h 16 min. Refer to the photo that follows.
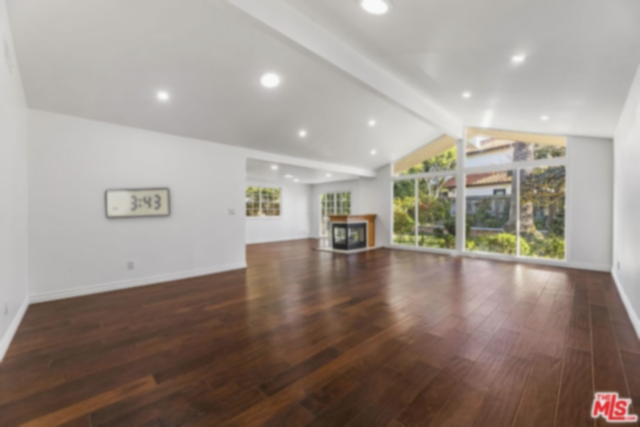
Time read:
3 h 43 min
